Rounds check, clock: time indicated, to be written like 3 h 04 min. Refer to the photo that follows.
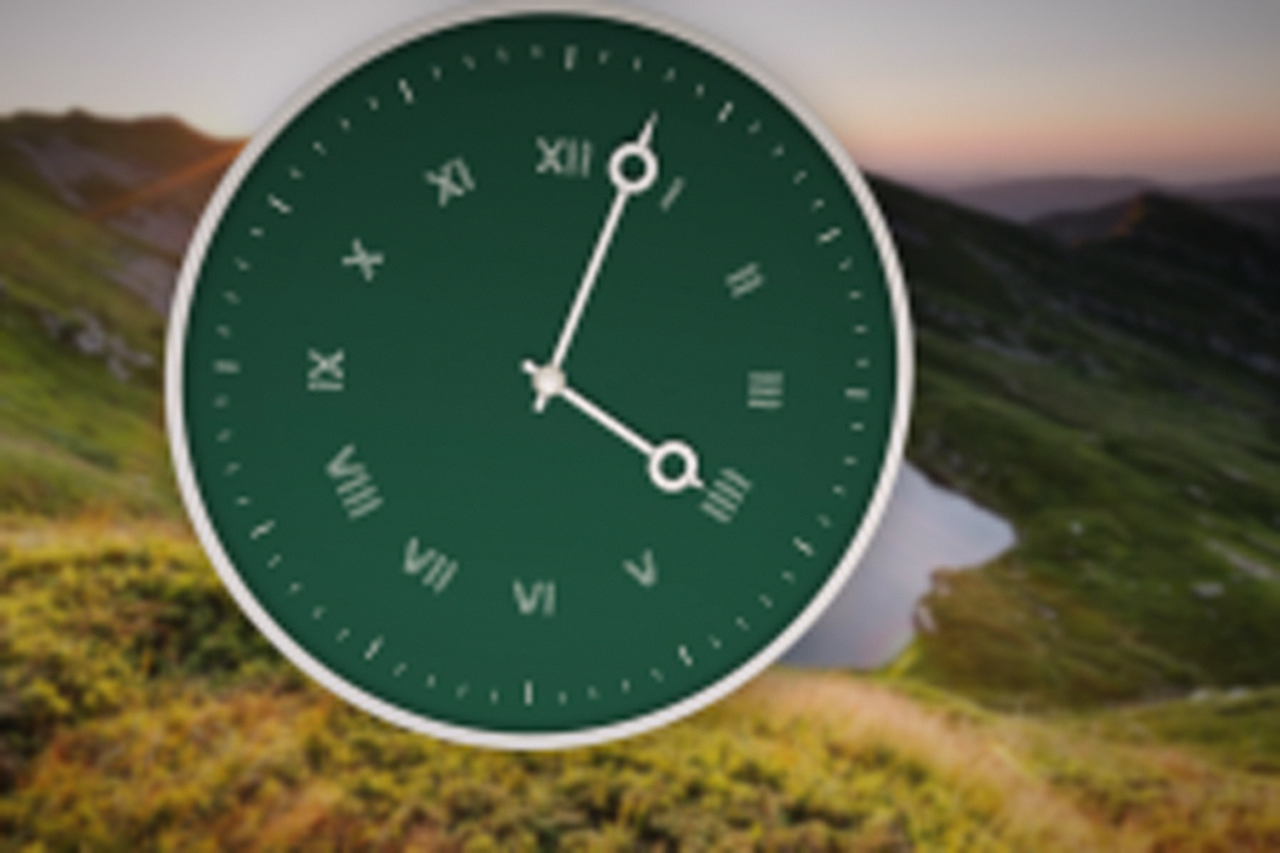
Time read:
4 h 03 min
